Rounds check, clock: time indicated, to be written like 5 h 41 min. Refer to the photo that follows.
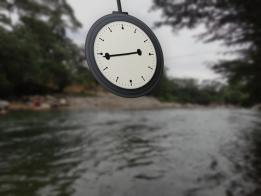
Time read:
2 h 44 min
